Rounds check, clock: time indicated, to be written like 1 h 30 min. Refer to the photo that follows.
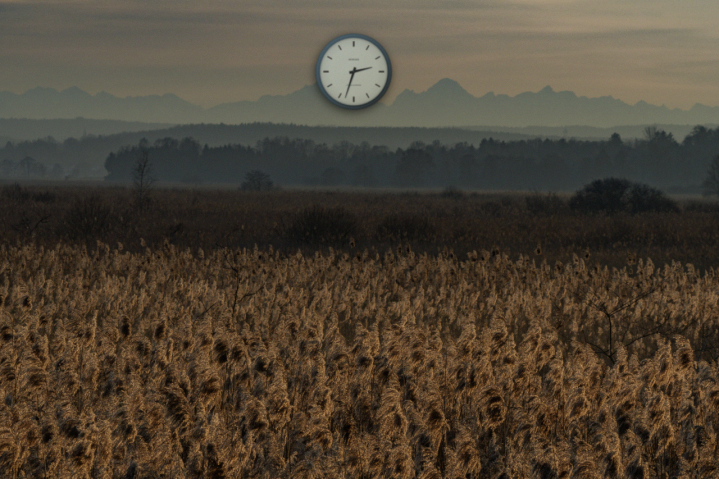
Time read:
2 h 33 min
